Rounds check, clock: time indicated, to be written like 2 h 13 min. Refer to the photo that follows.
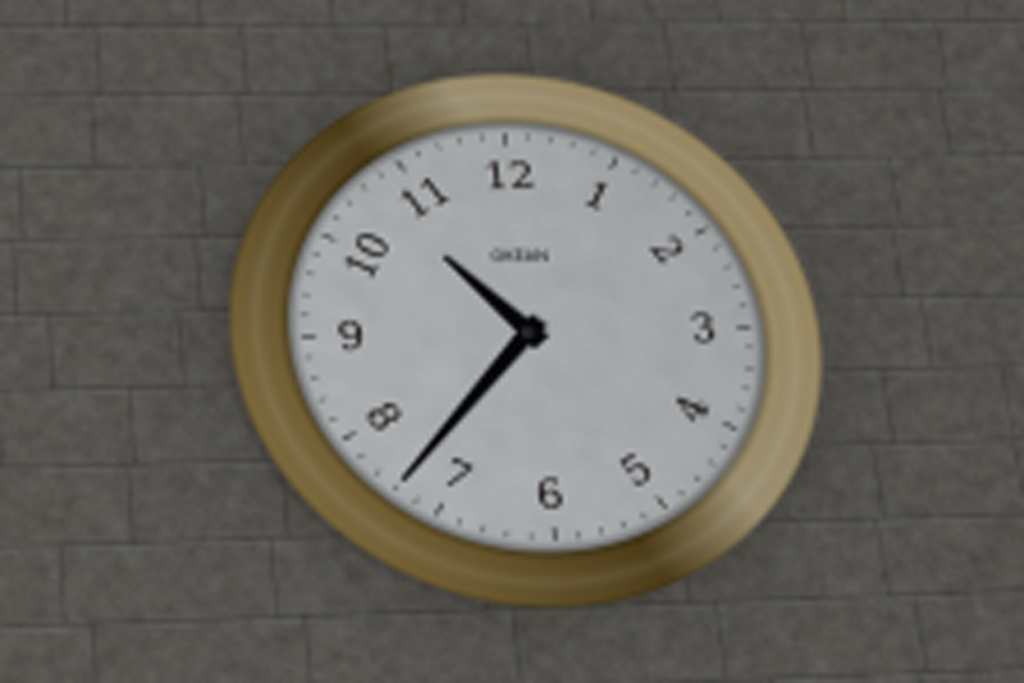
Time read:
10 h 37 min
